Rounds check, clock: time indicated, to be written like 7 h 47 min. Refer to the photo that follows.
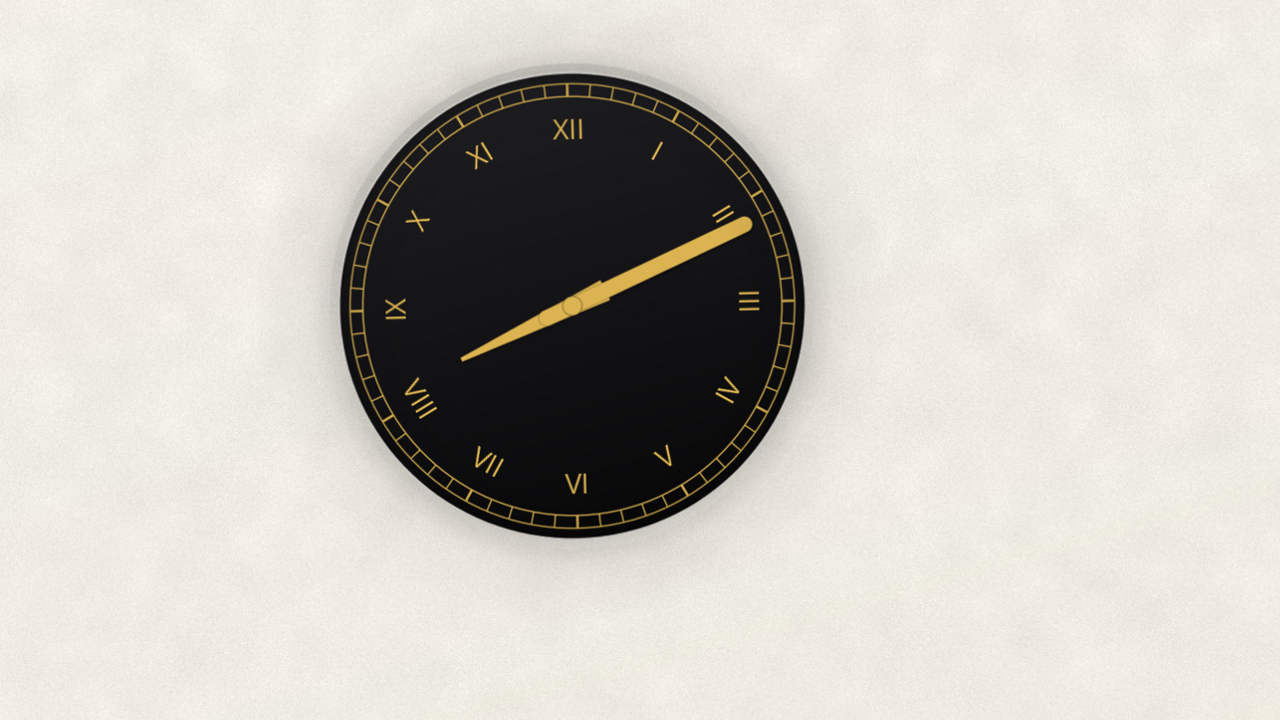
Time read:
8 h 11 min
